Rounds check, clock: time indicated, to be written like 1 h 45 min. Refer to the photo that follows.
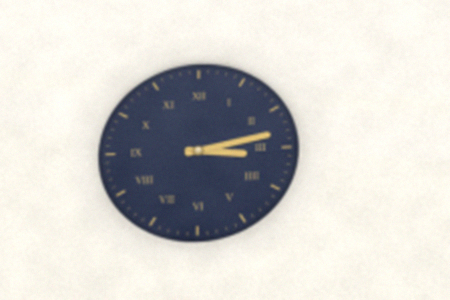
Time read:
3 h 13 min
